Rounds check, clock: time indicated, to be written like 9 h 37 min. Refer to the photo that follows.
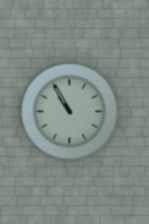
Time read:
10 h 55 min
